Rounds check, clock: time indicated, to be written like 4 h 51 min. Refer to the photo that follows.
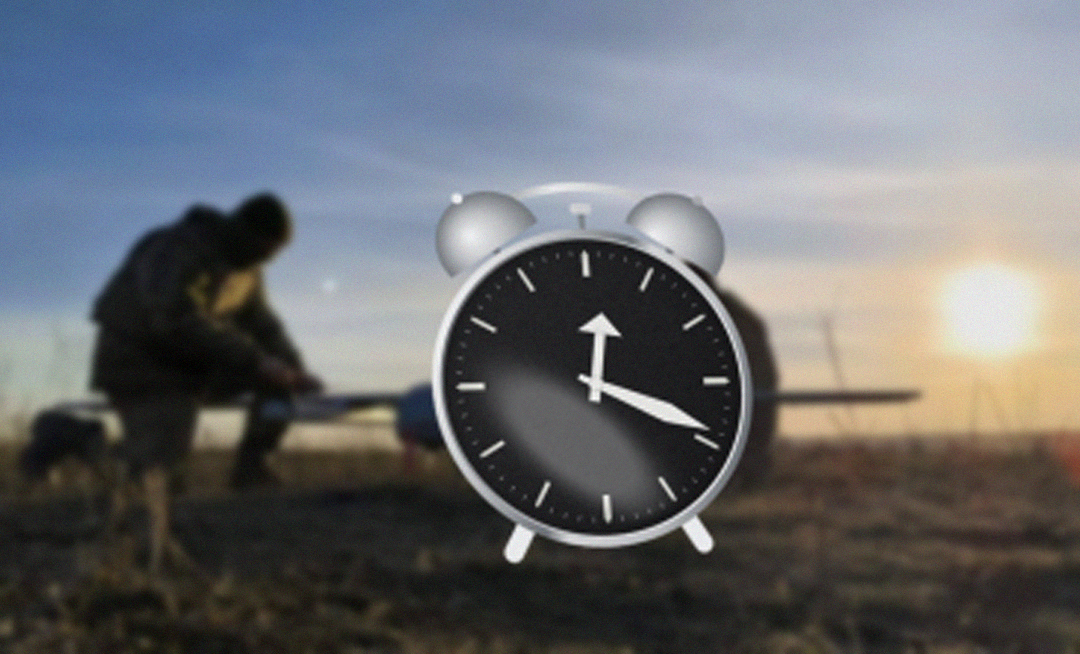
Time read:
12 h 19 min
